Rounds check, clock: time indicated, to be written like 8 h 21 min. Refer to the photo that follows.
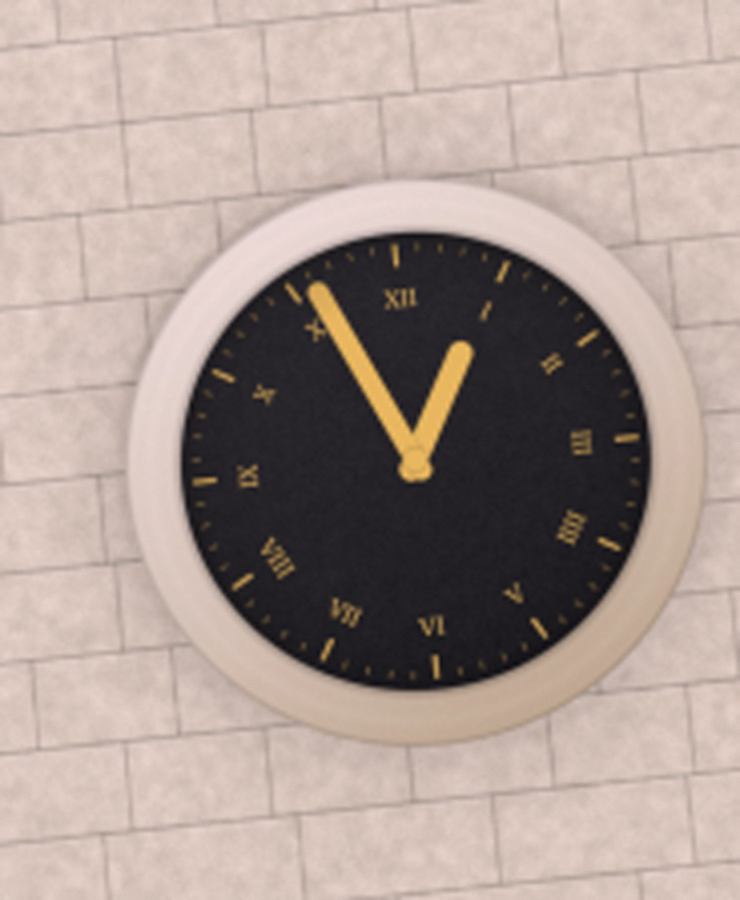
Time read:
12 h 56 min
